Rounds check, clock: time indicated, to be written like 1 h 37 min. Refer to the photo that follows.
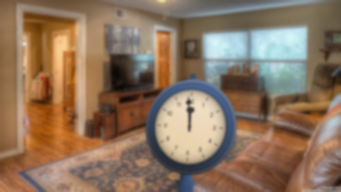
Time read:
11 h 59 min
